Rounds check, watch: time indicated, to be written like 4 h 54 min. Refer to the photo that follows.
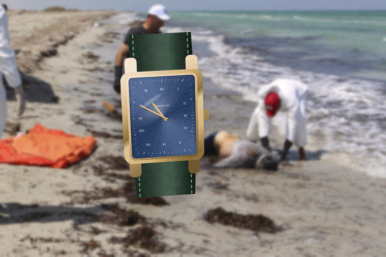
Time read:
10 h 50 min
